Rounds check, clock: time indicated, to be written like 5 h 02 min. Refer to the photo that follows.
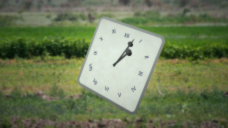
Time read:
1 h 03 min
